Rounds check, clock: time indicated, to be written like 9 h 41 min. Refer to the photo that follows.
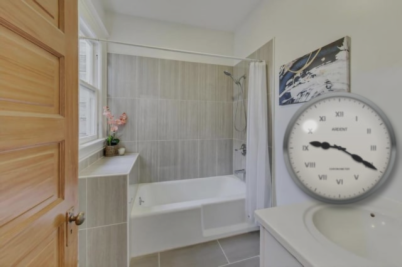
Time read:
9 h 20 min
